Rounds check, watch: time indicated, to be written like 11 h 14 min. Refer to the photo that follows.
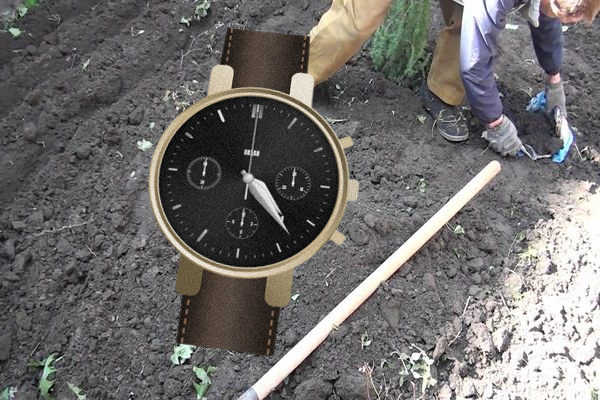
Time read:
4 h 23 min
